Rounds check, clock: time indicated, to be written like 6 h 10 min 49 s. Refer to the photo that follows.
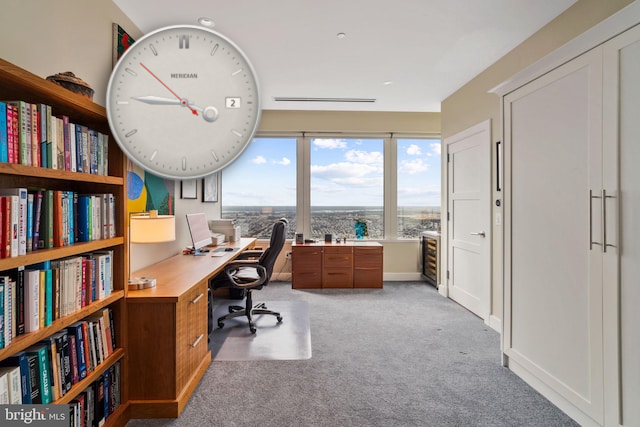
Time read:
3 h 45 min 52 s
